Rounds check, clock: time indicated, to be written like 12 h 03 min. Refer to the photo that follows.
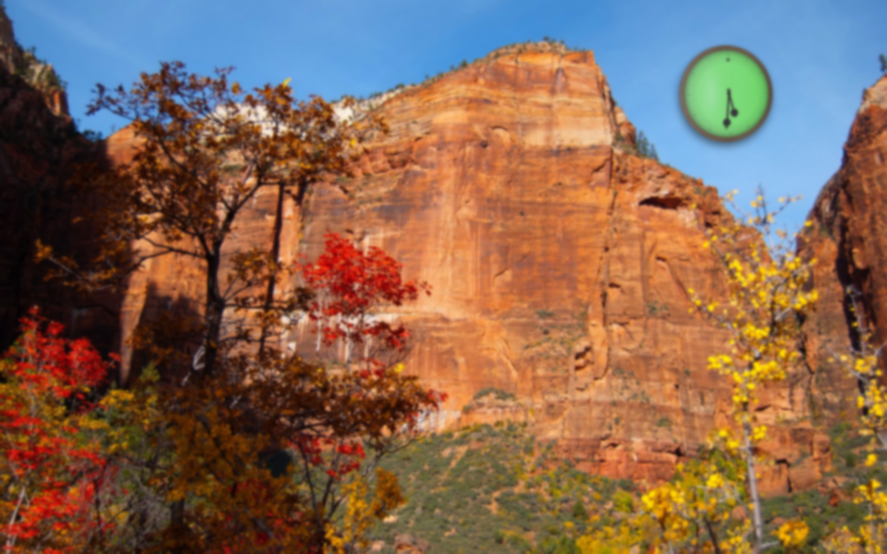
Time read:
5 h 31 min
